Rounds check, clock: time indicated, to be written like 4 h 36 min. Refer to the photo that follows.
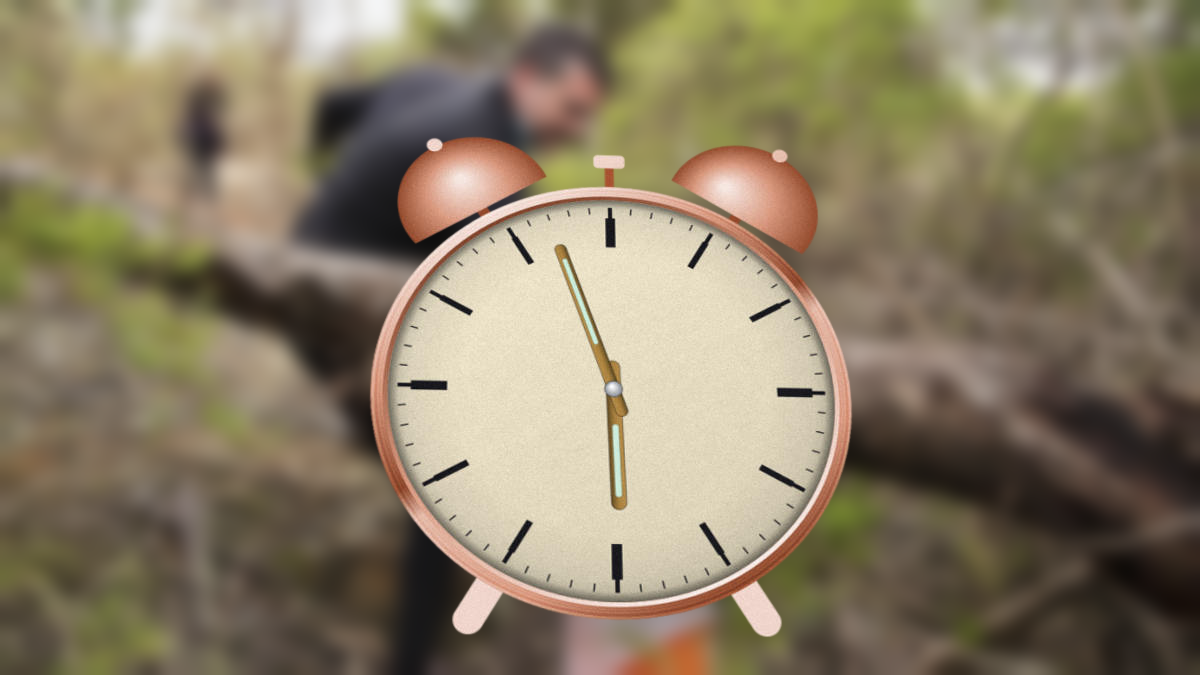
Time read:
5 h 57 min
